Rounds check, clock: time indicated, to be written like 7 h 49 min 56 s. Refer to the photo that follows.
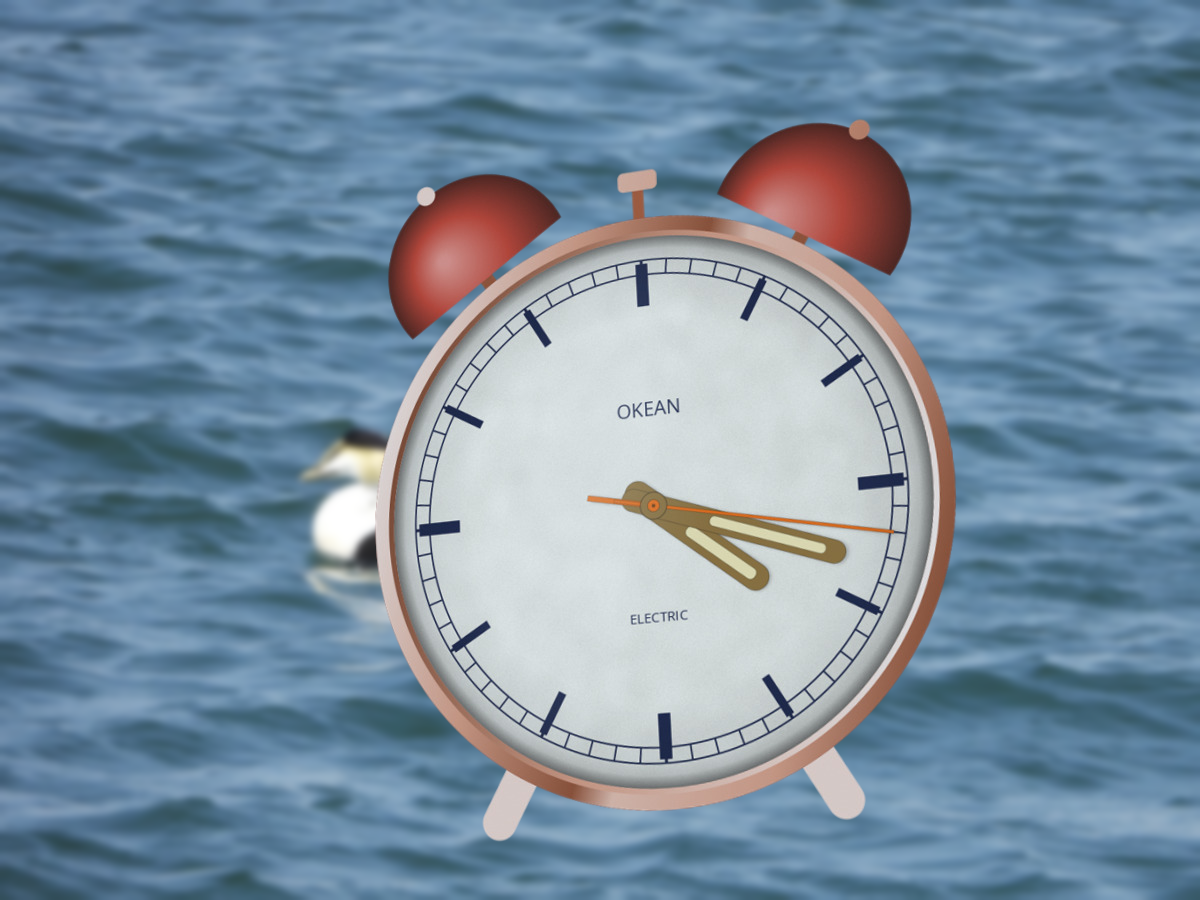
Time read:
4 h 18 min 17 s
